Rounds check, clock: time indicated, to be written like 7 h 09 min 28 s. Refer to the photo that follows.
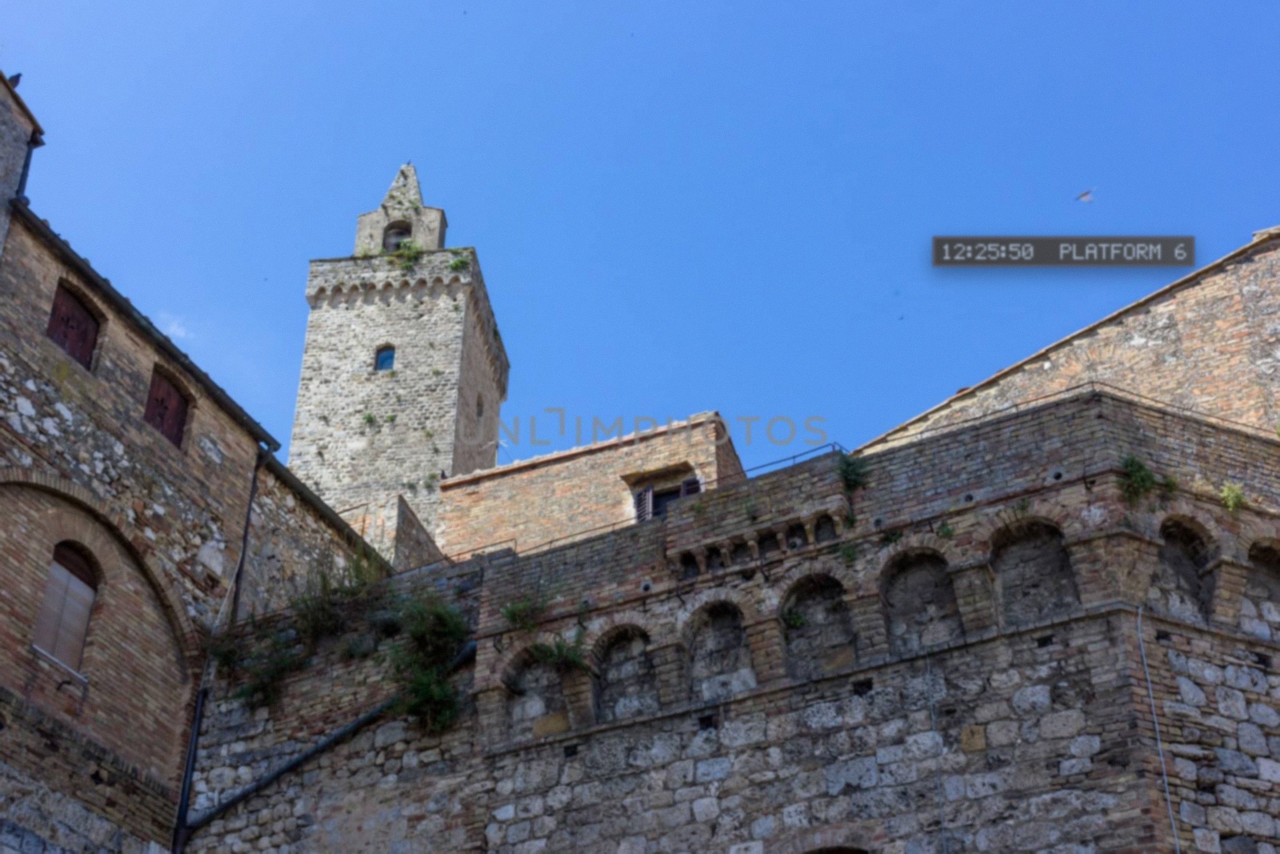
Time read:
12 h 25 min 50 s
